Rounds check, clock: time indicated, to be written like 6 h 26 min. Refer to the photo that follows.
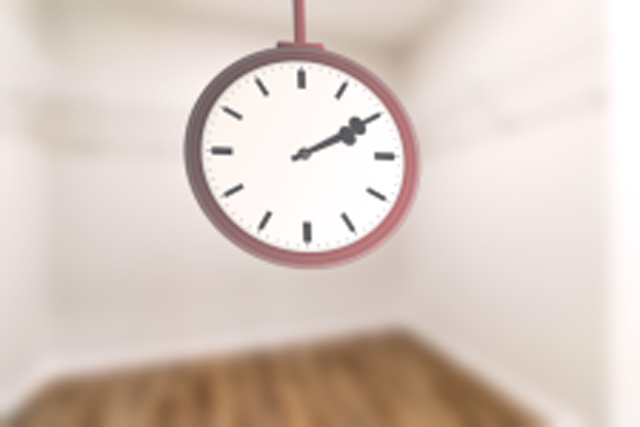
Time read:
2 h 10 min
